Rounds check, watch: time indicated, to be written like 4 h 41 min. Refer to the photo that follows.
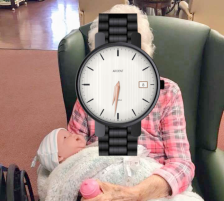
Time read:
6 h 31 min
